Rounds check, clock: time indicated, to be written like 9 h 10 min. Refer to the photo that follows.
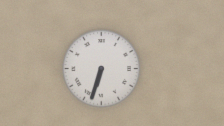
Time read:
6 h 33 min
